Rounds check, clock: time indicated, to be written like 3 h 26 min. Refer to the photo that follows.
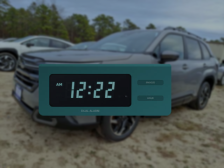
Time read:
12 h 22 min
